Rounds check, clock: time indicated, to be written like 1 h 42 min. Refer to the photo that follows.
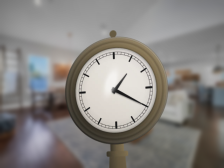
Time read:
1 h 20 min
